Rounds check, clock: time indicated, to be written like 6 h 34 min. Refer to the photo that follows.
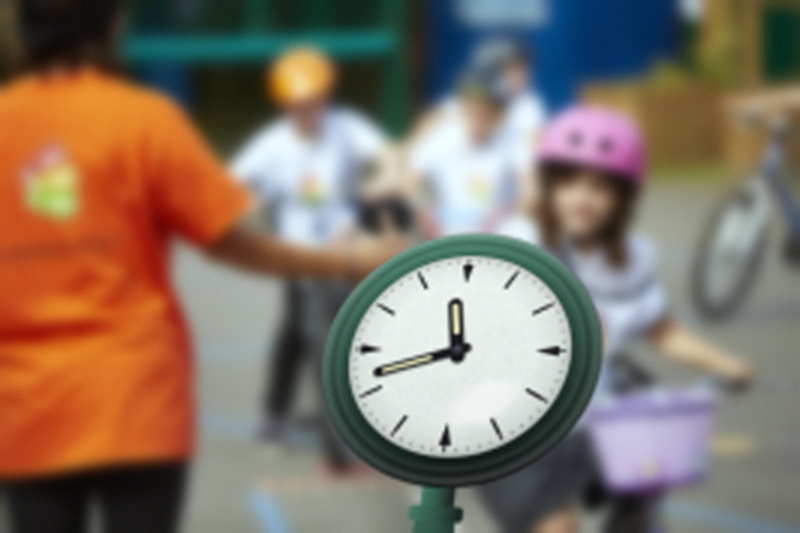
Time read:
11 h 42 min
